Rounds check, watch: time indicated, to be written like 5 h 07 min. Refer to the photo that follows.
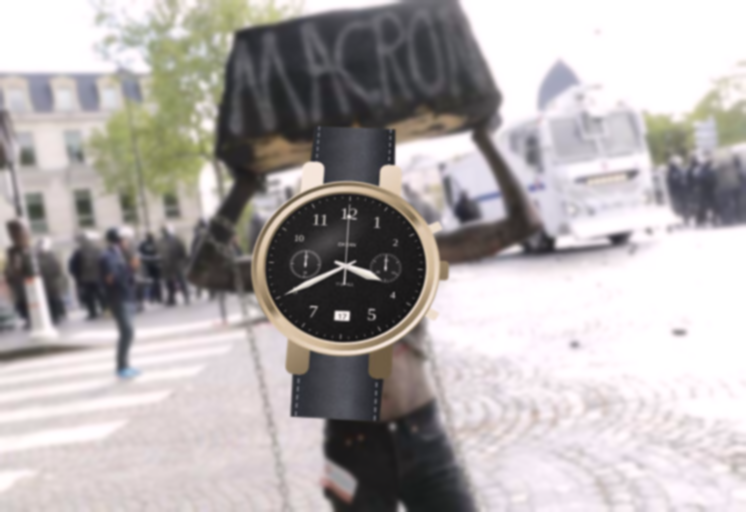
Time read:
3 h 40 min
